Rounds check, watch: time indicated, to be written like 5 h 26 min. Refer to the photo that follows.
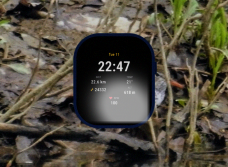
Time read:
22 h 47 min
